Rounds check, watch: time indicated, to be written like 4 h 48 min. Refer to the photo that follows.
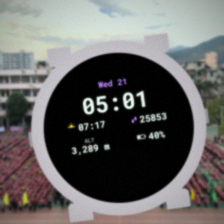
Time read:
5 h 01 min
